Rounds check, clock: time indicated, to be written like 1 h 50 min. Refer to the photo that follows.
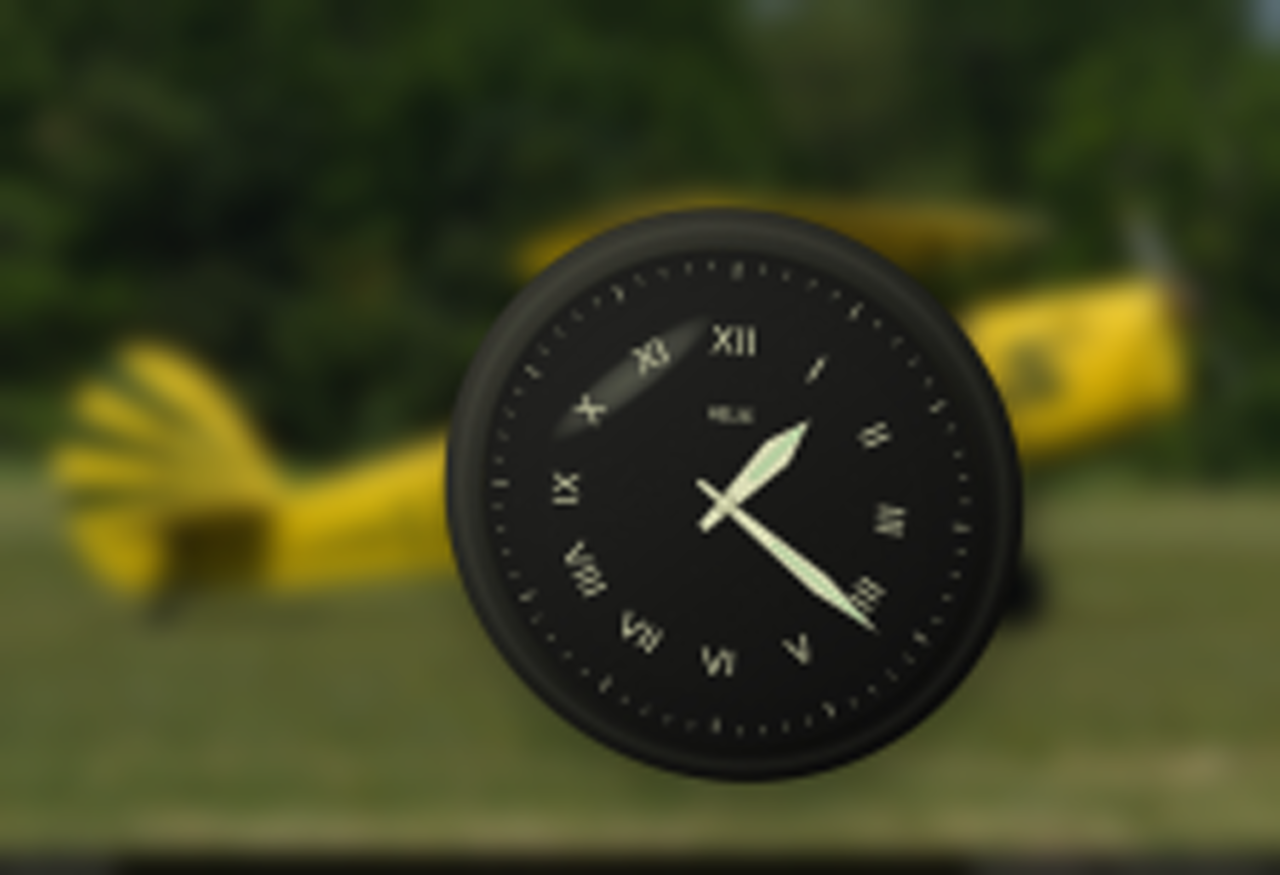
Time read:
1 h 21 min
